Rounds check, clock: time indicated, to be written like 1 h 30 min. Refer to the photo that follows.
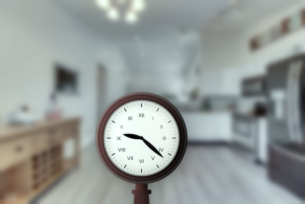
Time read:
9 h 22 min
